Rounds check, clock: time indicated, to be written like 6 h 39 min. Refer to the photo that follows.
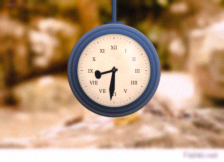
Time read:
8 h 31 min
